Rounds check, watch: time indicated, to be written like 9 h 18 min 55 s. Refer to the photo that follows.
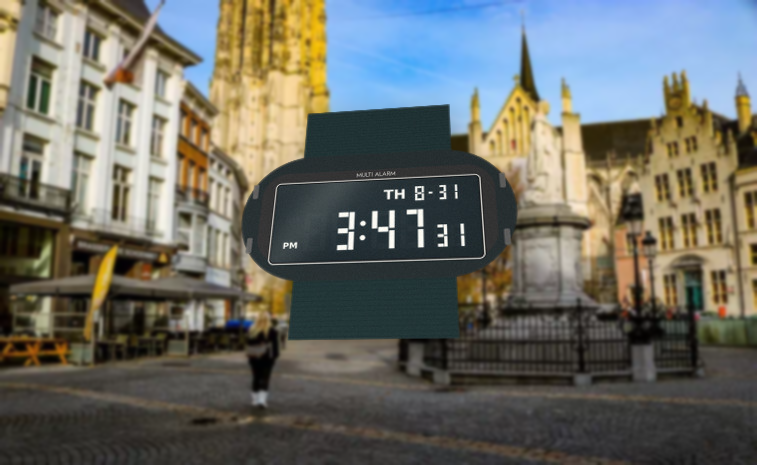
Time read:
3 h 47 min 31 s
